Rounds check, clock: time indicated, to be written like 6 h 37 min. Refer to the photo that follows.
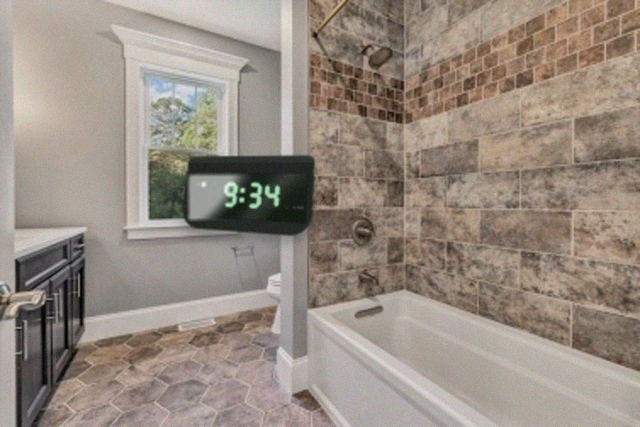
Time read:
9 h 34 min
